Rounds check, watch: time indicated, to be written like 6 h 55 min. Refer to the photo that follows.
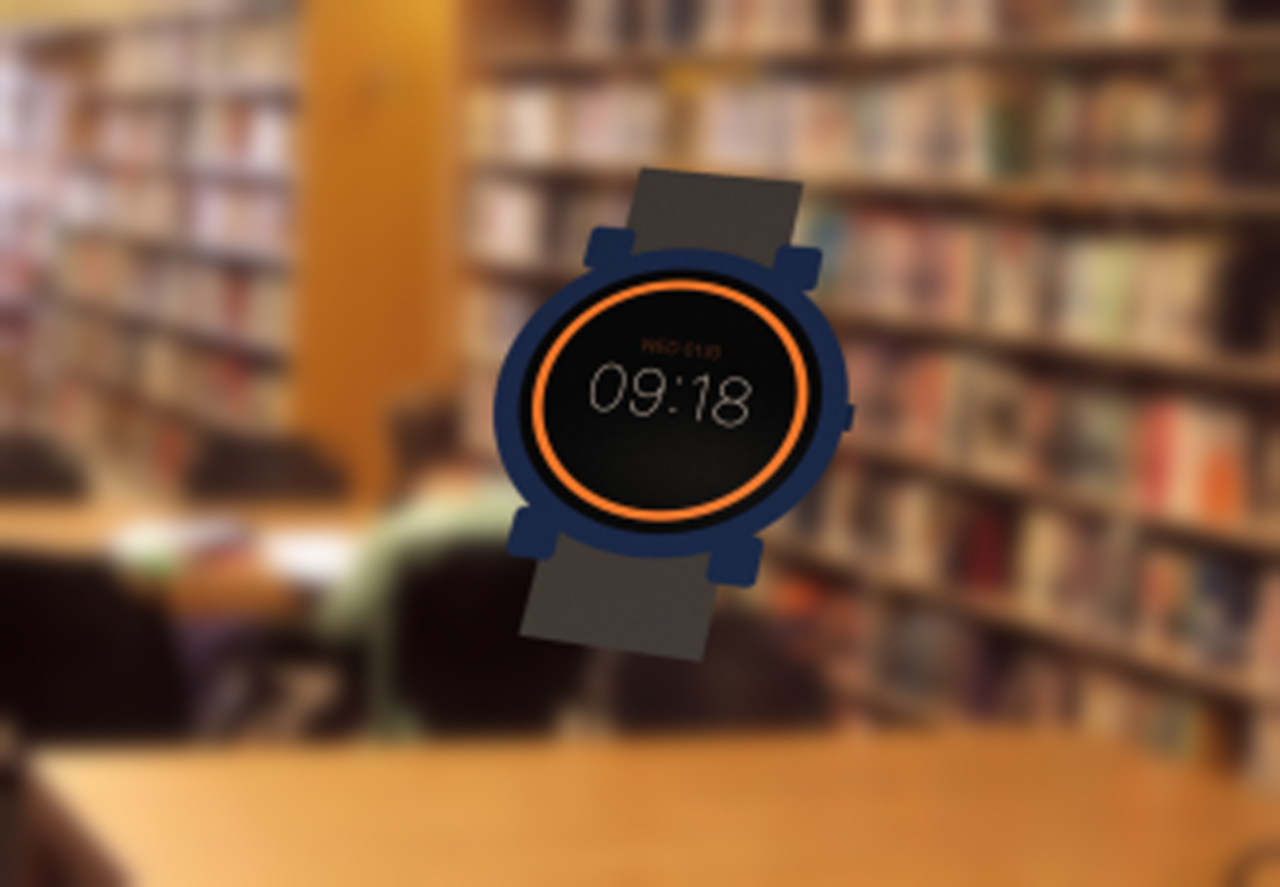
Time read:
9 h 18 min
